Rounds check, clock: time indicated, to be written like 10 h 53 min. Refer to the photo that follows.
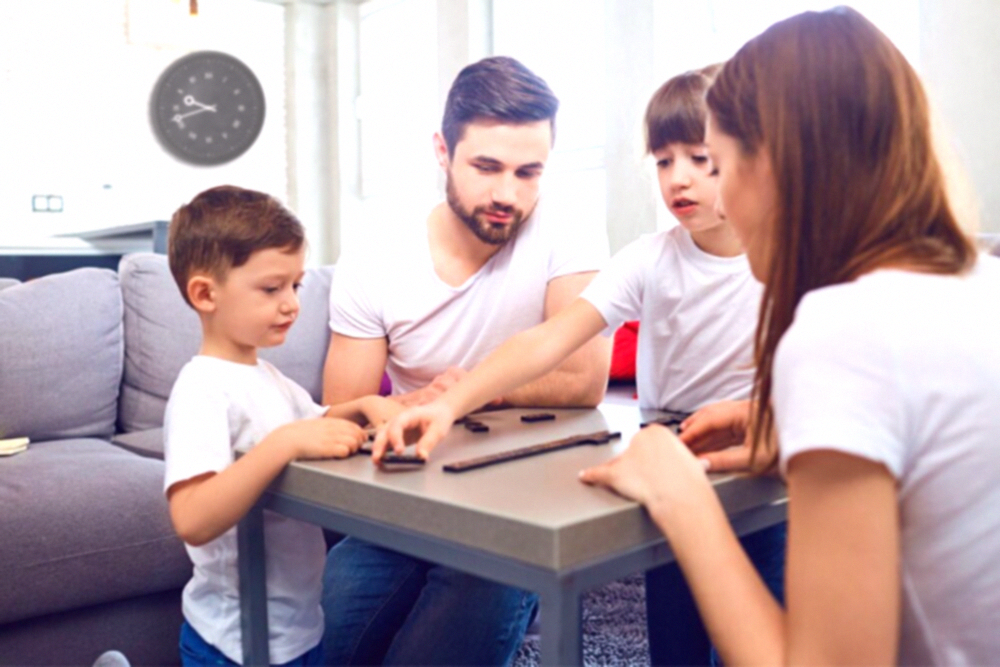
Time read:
9 h 42 min
